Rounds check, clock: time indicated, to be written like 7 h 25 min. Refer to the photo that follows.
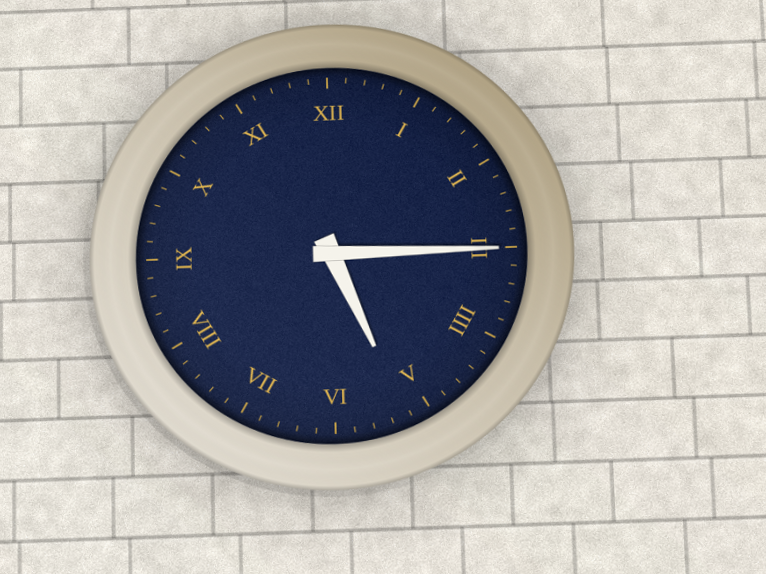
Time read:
5 h 15 min
